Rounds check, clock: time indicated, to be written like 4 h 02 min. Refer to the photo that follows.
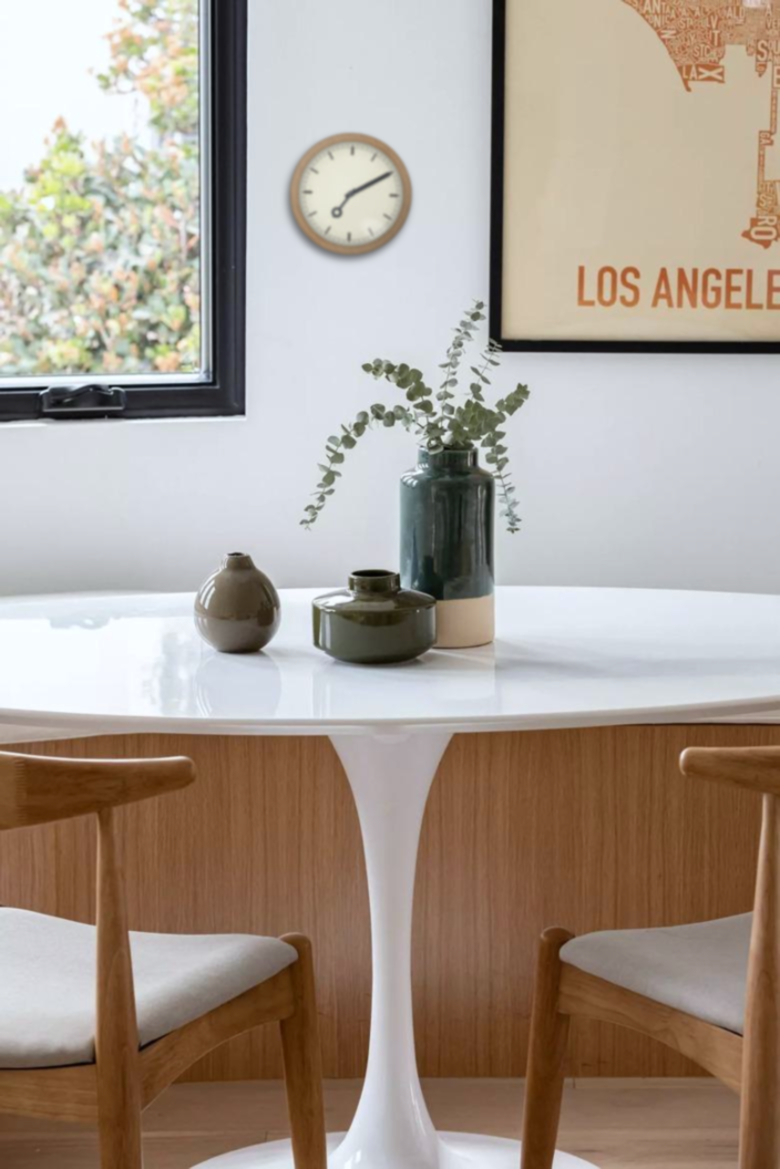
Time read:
7 h 10 min
